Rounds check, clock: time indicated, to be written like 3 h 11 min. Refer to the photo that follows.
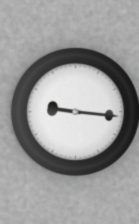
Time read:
9 h 16 min
